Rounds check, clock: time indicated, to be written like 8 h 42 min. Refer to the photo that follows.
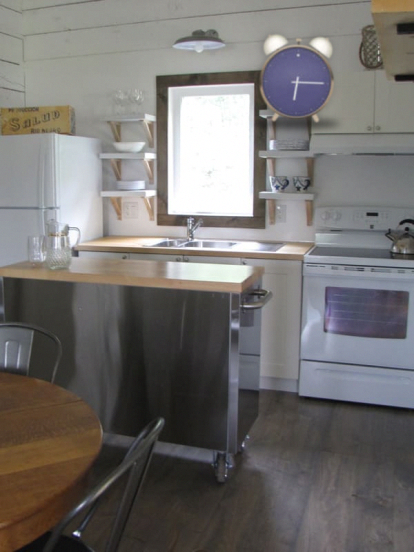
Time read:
6 h 15 min
